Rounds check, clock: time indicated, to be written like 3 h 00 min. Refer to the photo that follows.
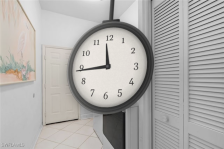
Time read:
11 h 44 min
